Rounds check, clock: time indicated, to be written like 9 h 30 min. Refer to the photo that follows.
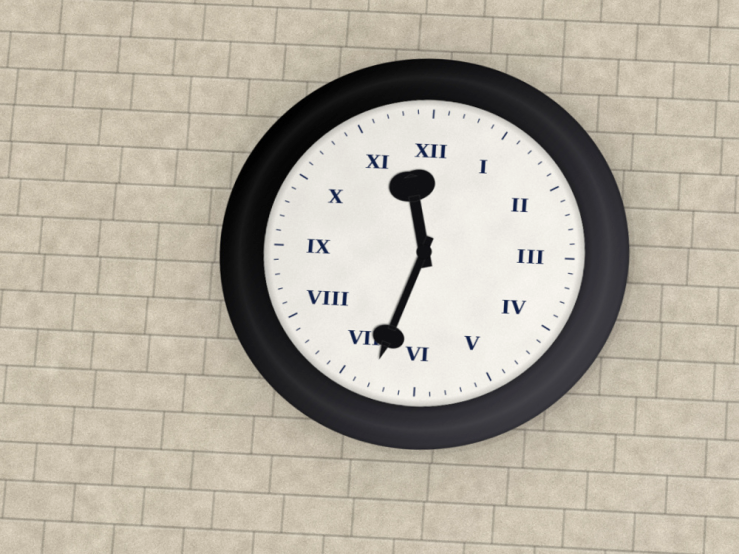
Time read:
11 h 33 min
